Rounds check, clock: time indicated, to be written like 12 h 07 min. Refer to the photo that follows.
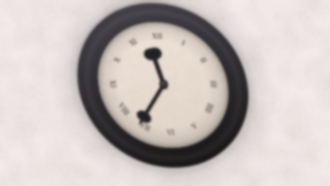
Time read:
11 h 36 min
